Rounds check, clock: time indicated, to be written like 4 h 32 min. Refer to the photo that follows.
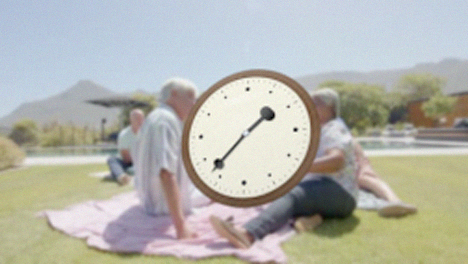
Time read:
1 h 37 min
